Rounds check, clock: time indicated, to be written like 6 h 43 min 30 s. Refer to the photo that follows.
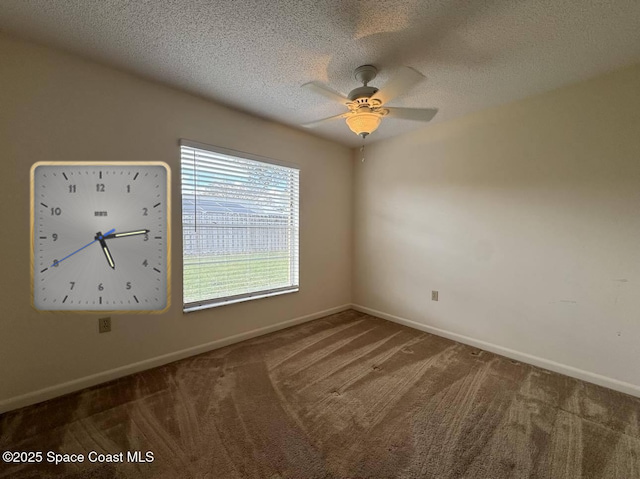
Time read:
5 h 13 min 40 s
